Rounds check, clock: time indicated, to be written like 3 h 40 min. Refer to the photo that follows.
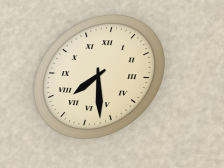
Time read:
7 h 27 min
